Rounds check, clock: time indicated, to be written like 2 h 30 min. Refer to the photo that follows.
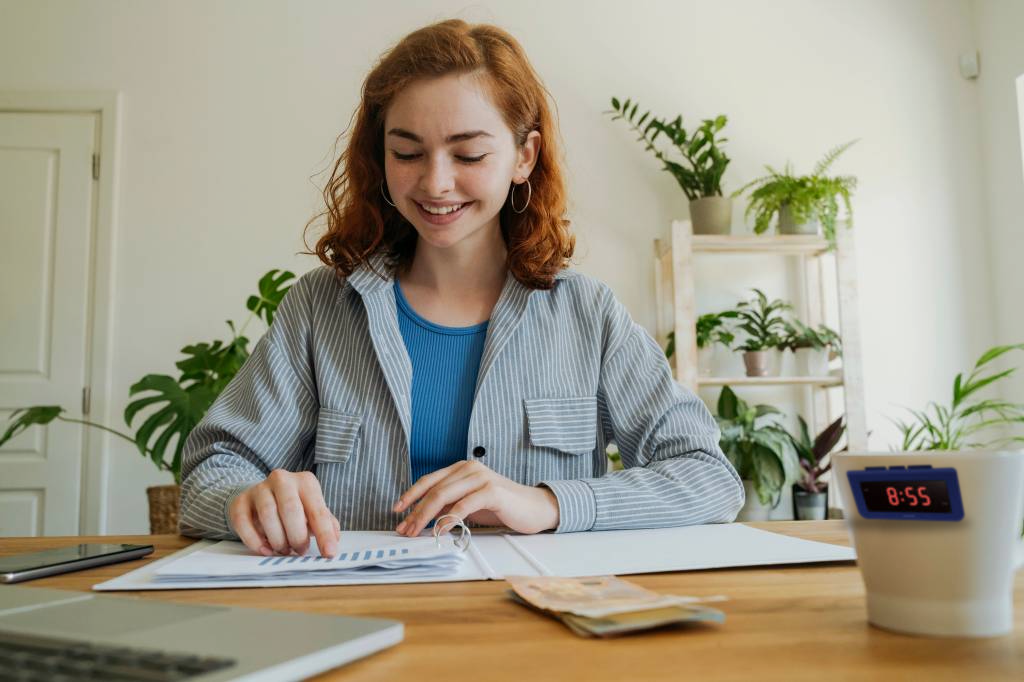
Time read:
8 h 55 min
